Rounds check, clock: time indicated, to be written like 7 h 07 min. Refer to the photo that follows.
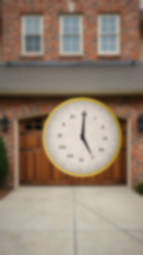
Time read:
5 h 00 min
